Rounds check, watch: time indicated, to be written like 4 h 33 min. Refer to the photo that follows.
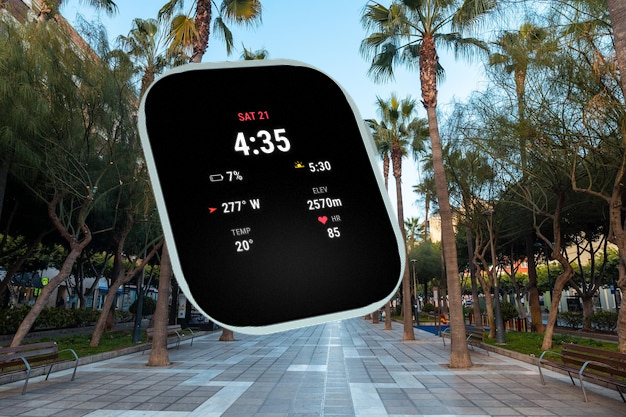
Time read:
4 h 35 min
